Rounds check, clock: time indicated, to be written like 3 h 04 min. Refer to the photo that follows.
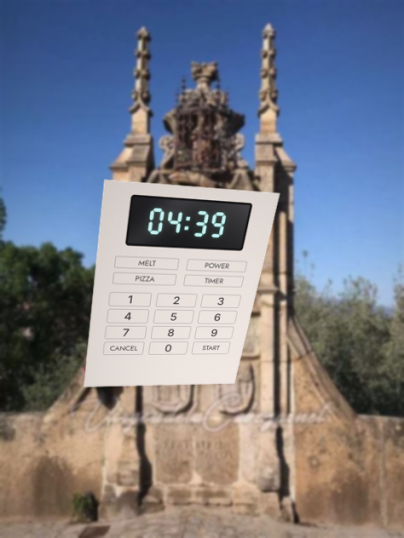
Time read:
4 h 39 min
